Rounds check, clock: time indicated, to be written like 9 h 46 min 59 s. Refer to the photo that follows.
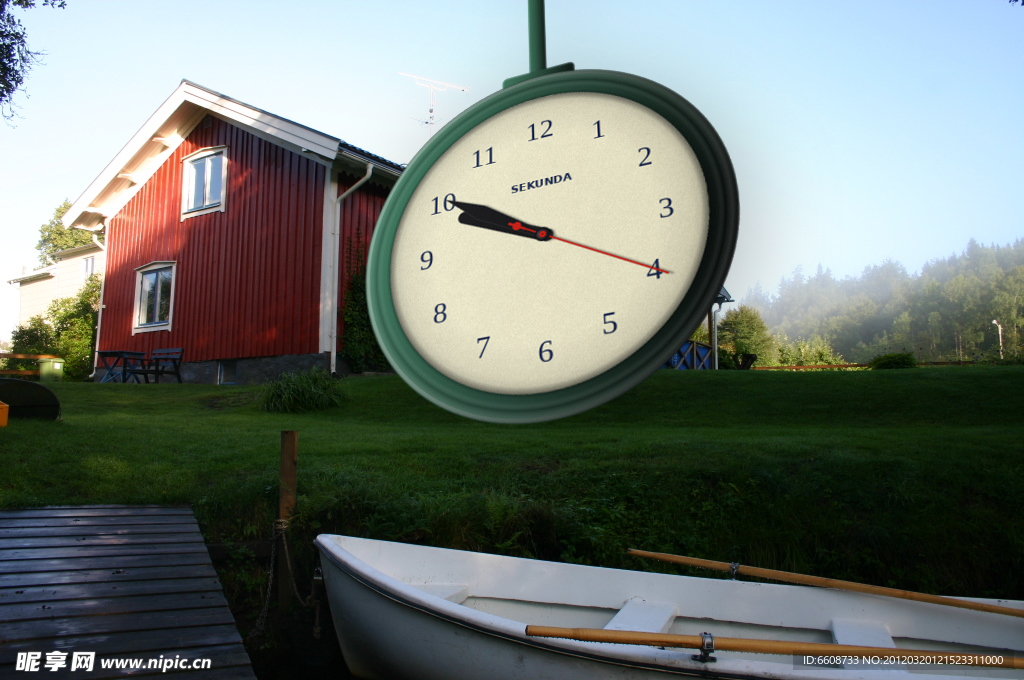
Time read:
9 h 50 min 20 s
